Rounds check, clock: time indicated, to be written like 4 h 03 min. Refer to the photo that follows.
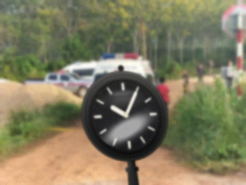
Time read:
10 h 05 min
